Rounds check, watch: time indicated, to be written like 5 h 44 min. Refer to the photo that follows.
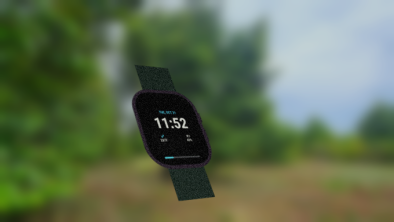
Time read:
11 h 52 min
